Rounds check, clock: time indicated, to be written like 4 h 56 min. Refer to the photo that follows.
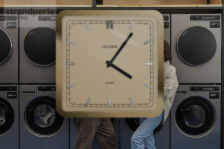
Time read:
4 h 06 min
